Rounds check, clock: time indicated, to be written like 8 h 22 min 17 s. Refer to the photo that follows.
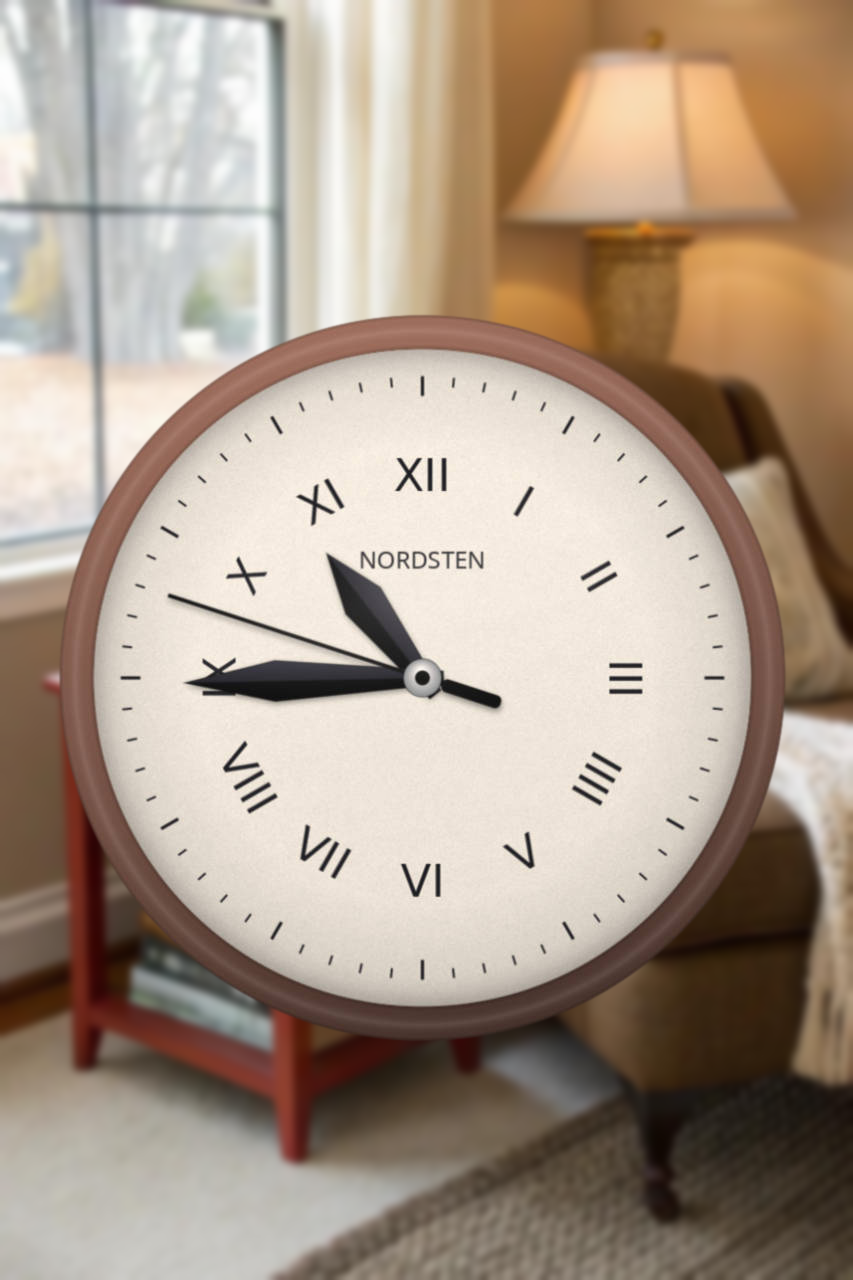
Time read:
10 h 44 min 48 s
